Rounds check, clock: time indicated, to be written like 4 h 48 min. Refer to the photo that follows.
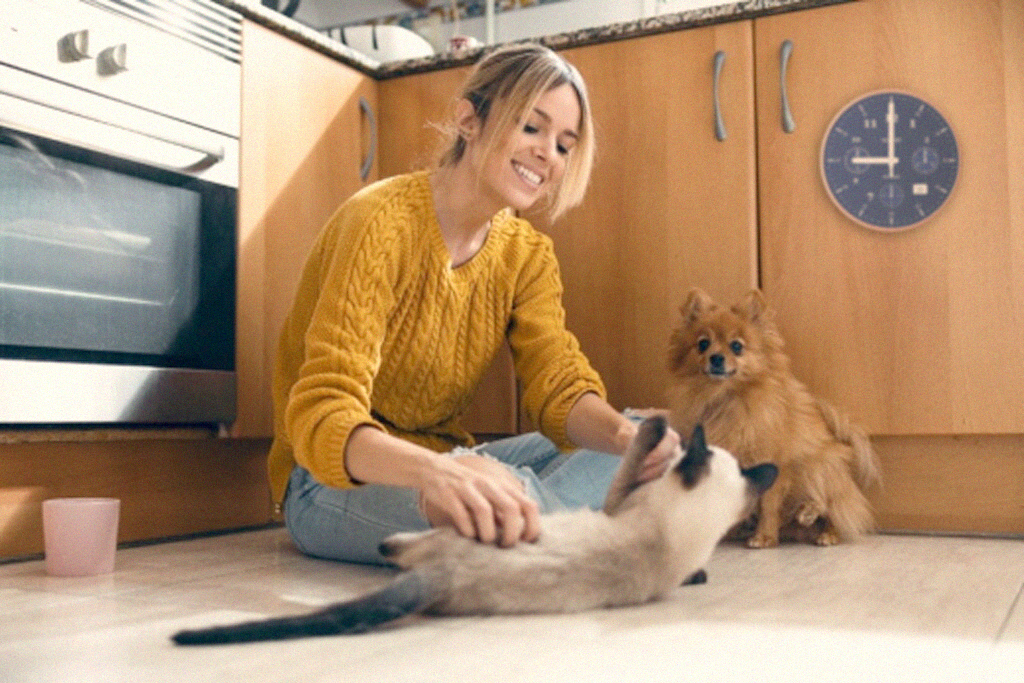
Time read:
9 h 00 min
